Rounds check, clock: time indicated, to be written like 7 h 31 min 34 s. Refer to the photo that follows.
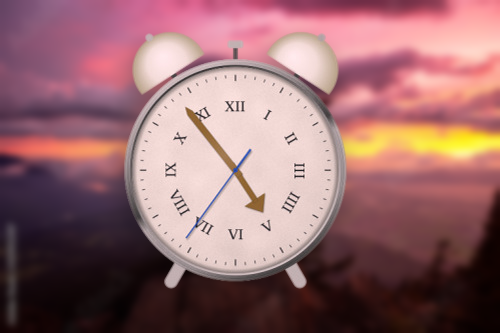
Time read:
4 h 53 min 36 s
